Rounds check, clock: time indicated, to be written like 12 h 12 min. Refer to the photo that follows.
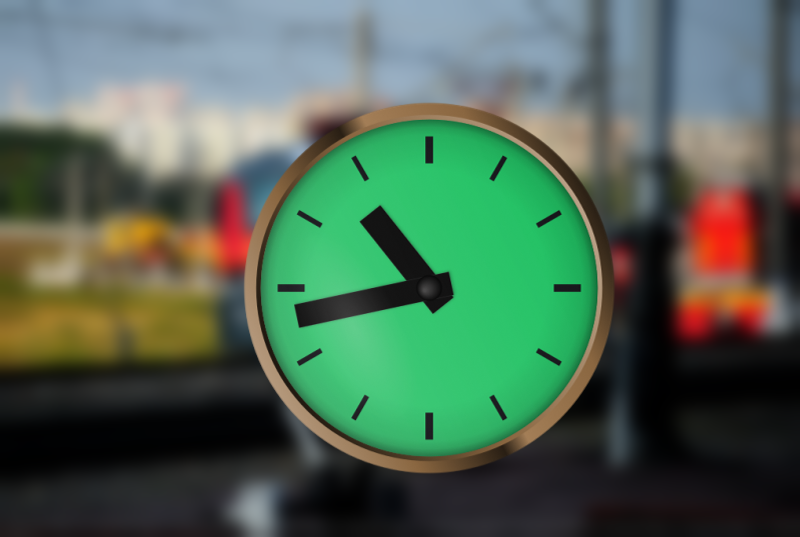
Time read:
10 h 43 min
